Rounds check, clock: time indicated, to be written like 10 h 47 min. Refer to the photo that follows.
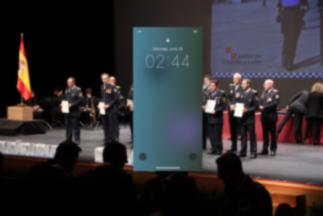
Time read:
2 h 44 min
